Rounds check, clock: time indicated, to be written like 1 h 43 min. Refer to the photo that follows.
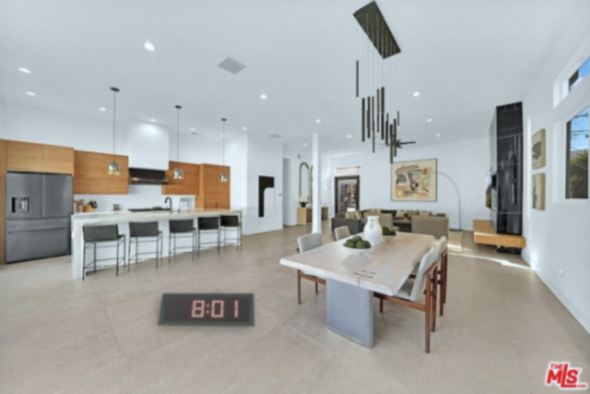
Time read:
8 h 01 min
